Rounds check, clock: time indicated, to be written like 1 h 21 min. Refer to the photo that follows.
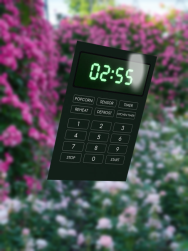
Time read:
2 h 55 min
